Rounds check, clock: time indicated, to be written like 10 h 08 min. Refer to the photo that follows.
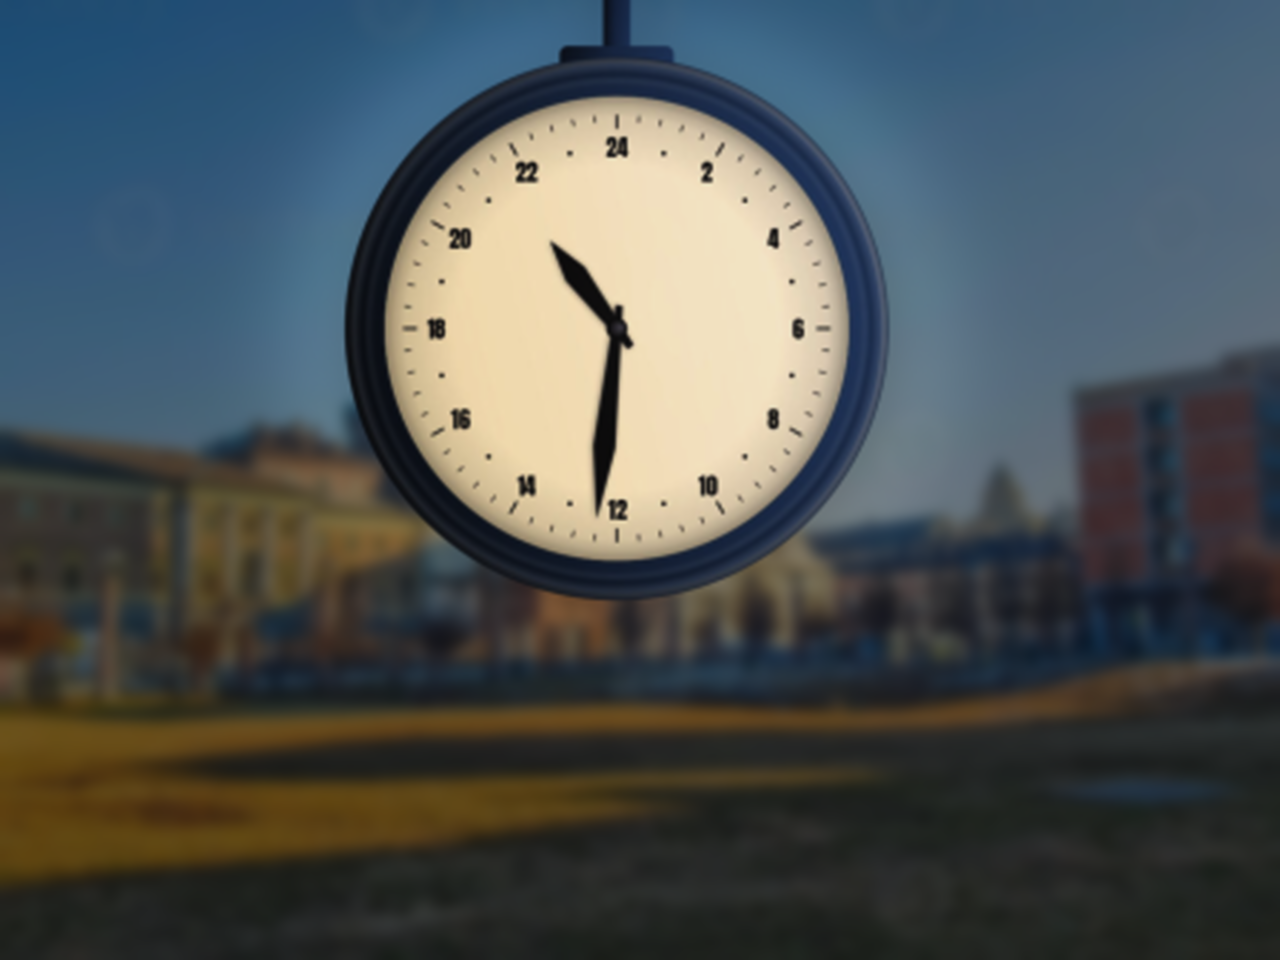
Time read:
21 h 31 min
